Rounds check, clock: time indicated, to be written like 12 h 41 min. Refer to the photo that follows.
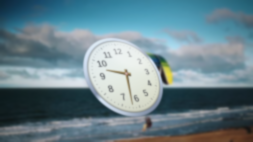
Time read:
9 h 32 min
